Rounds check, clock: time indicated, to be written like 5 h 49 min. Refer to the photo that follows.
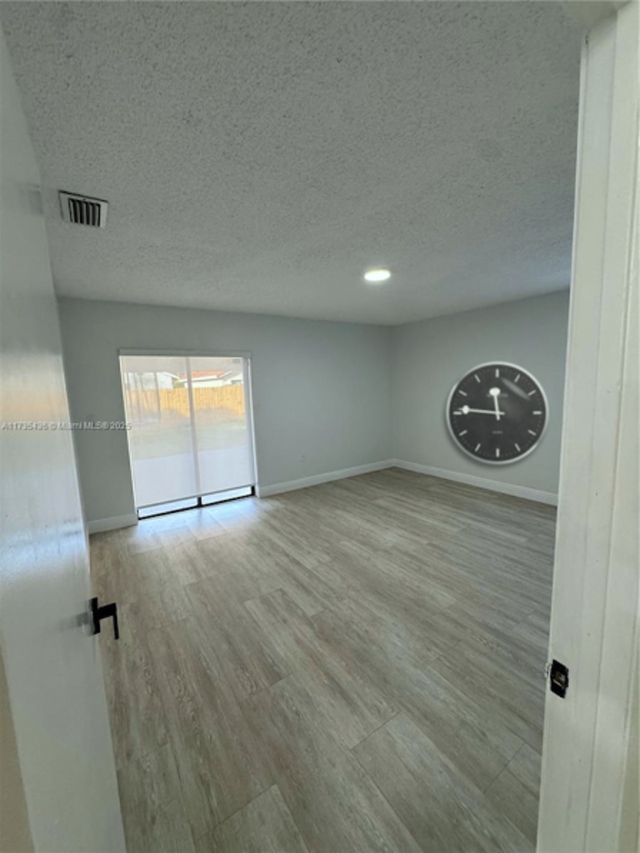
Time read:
11 h 46 min
